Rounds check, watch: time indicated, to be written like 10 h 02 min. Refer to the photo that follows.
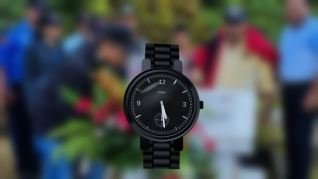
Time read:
5 h 29 min
